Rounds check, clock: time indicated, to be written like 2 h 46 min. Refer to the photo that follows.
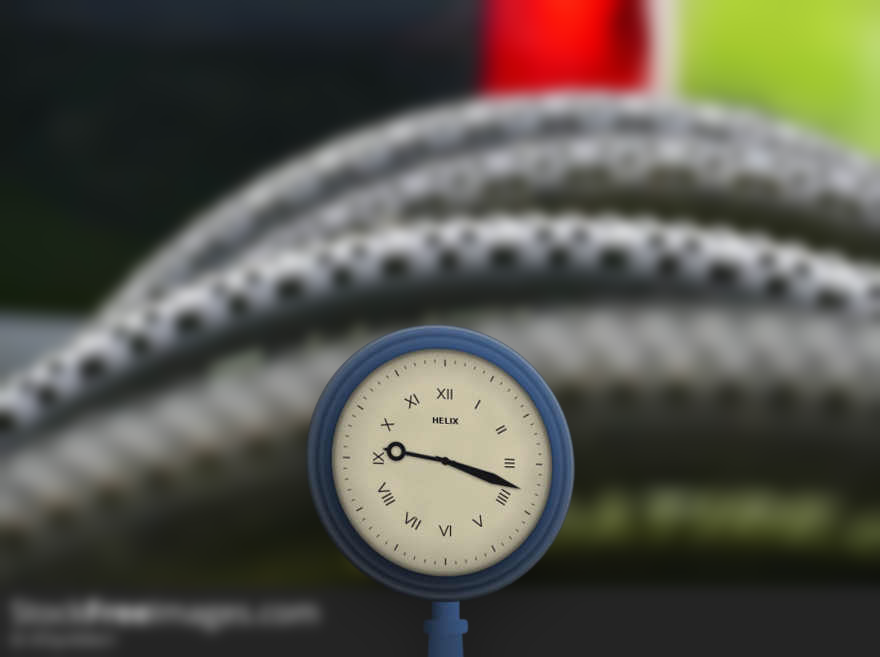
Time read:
9 h 18 min
